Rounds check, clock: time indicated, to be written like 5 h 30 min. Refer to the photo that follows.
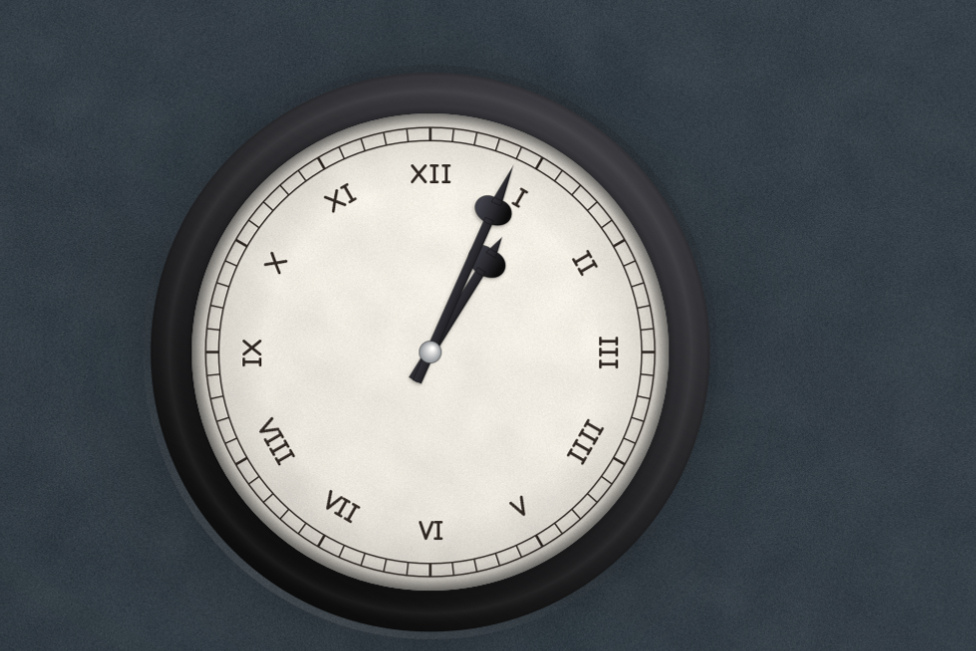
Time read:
1 h 04 min
